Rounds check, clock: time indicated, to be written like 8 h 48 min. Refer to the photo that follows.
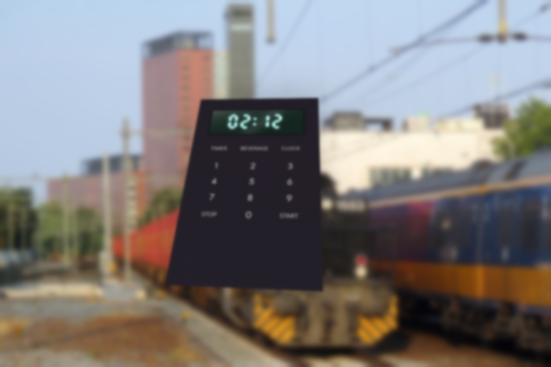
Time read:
2 h 12 min
